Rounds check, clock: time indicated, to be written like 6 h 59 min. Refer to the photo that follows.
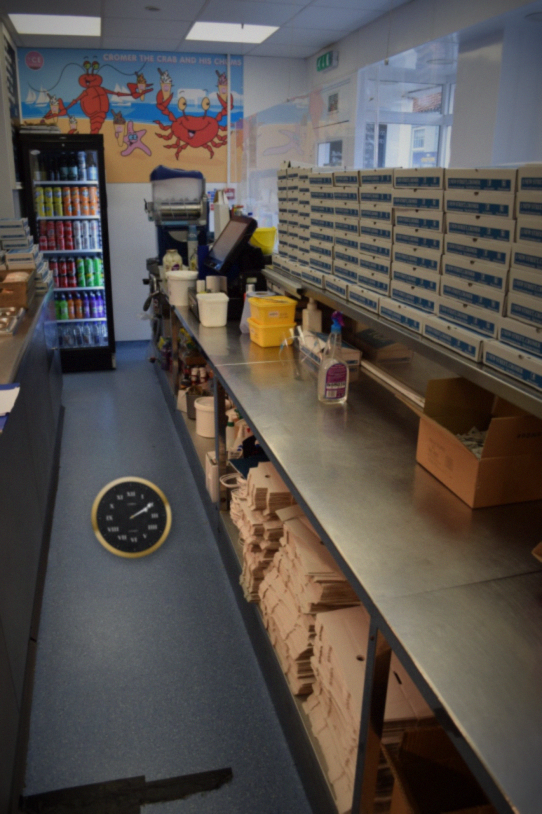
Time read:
2 h 10 min
